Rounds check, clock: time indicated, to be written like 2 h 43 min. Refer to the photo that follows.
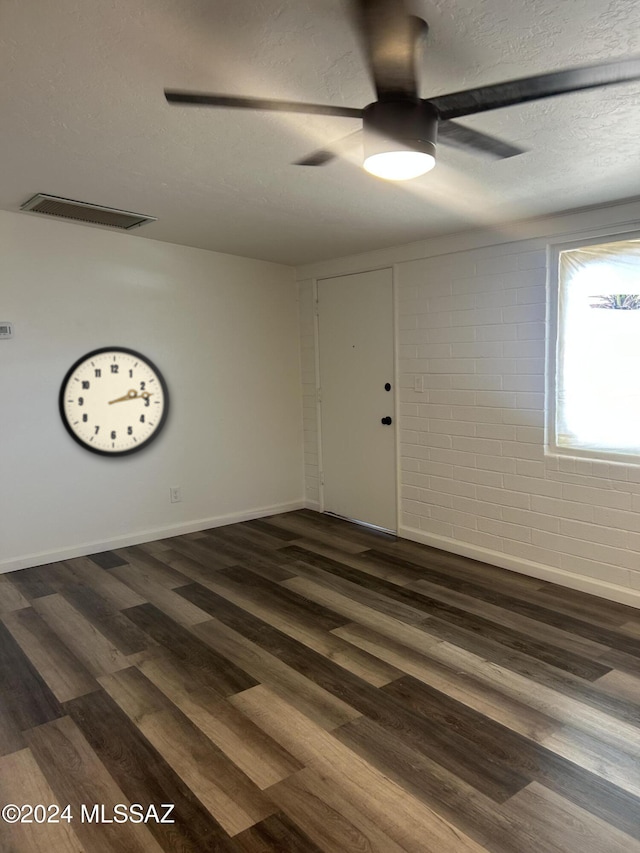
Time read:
2 h 13 min
